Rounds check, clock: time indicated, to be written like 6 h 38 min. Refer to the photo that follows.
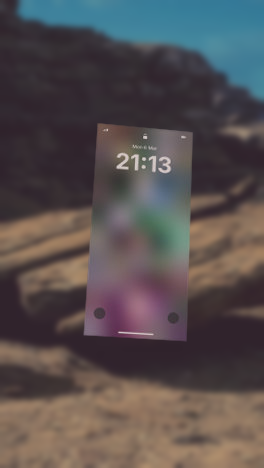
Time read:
21 h 13 min
